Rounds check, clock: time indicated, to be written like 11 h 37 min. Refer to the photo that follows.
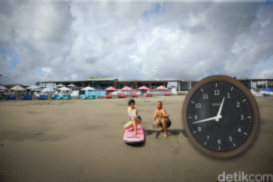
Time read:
12 h 43 min
